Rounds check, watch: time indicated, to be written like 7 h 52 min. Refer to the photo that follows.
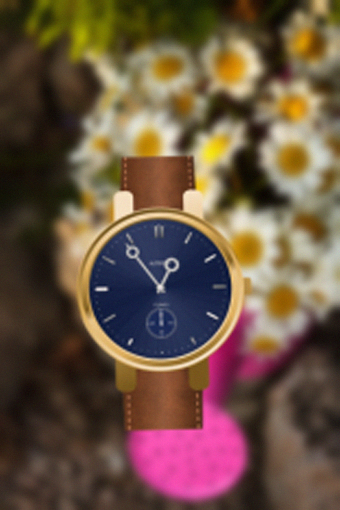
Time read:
12 h 54 min
